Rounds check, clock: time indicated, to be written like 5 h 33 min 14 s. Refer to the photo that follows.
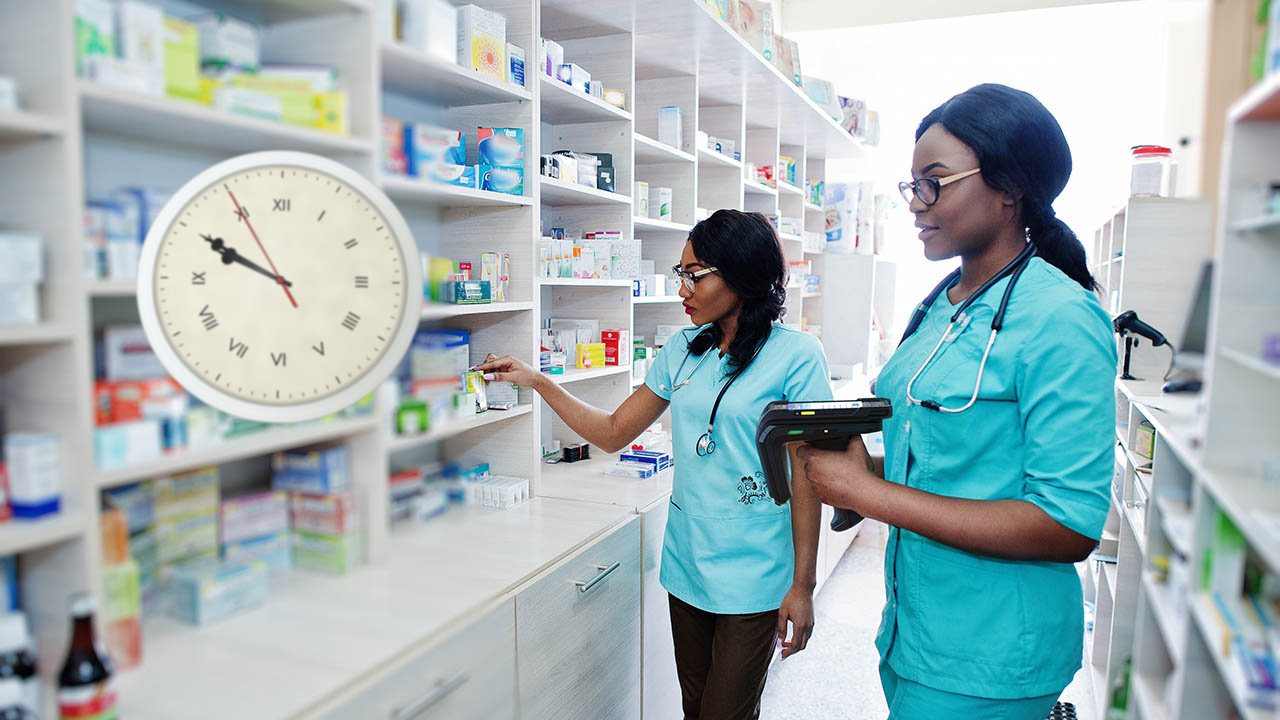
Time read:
9 h 49 min 55 s
